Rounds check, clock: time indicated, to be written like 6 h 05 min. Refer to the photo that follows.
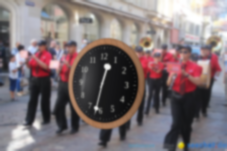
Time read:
12 h 32 min
